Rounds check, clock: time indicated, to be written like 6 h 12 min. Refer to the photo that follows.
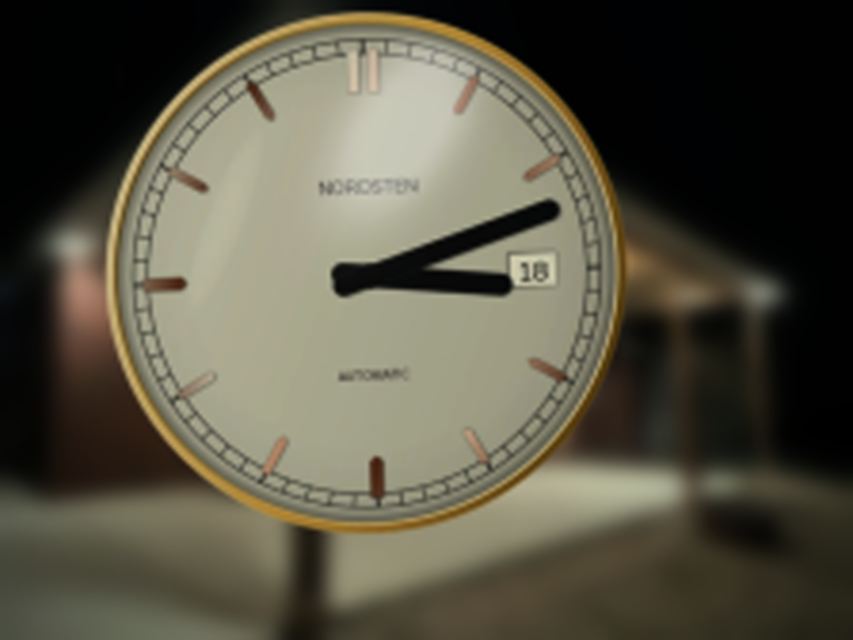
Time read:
3 h 12 min
